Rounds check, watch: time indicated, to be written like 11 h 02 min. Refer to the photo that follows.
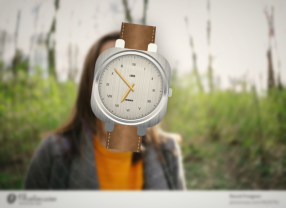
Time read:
6 h 52 min
